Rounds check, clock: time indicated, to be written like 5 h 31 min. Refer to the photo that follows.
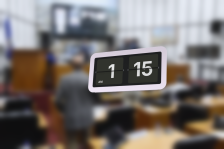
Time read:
1 h 15 min
